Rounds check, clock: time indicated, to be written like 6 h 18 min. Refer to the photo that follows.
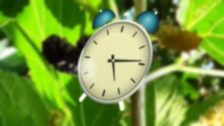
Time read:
5 h 14 min
